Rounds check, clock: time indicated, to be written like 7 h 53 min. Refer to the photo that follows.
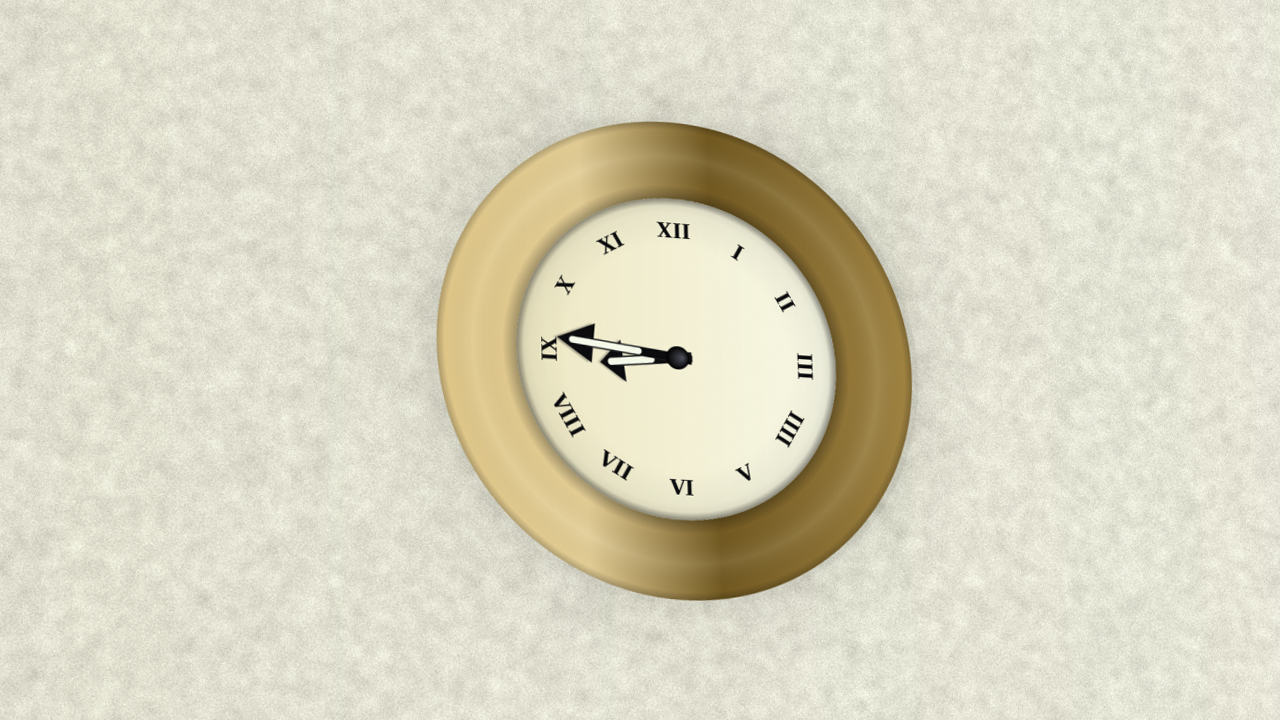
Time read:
8 h 46 min
